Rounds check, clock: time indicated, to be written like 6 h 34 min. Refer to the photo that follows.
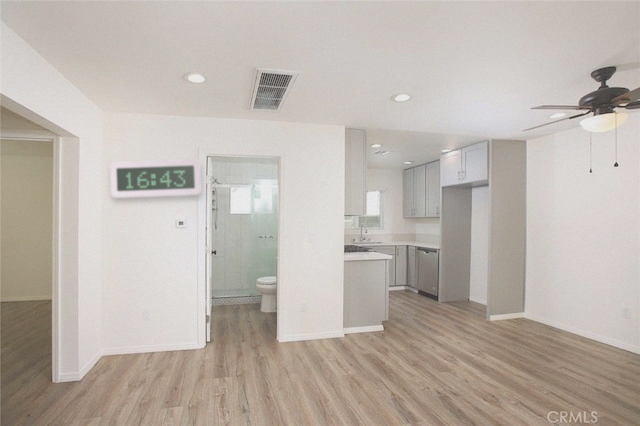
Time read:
16 h 43 min
